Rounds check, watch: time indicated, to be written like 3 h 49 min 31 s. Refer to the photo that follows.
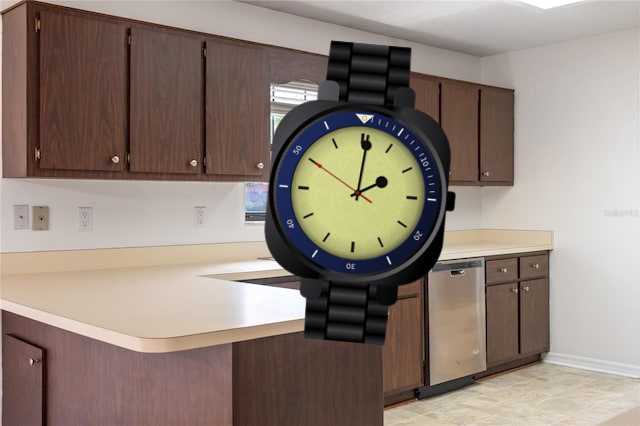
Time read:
2 h 00 min 50 s
